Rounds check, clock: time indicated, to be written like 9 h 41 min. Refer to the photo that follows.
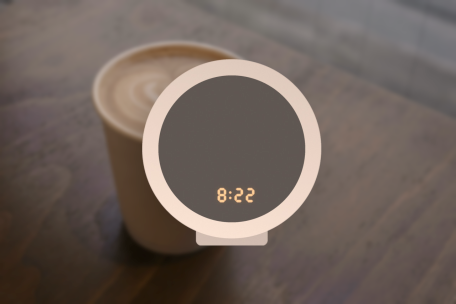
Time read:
8 h 22 min
